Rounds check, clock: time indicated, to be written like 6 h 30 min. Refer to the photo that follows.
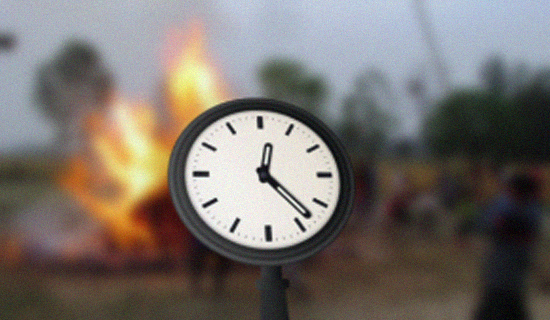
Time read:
12 h 23 min
